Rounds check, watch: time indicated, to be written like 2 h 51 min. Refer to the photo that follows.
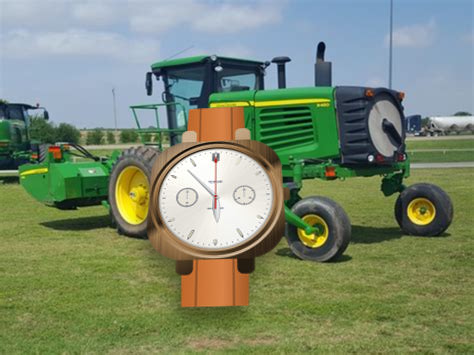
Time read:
5 h 53 min
